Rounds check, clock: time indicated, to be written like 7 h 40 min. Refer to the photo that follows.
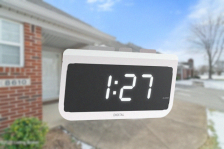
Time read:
1 h 27 min
